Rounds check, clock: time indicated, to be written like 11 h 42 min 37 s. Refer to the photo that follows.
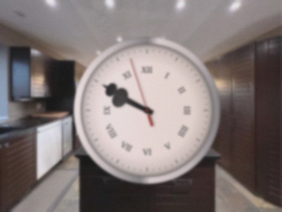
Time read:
9 h 49 min 57 s
